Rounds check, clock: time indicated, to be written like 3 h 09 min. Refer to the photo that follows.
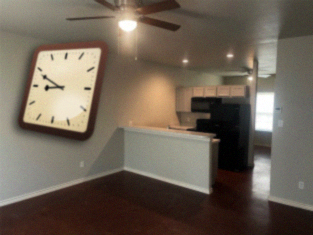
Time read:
8 h 49 min
